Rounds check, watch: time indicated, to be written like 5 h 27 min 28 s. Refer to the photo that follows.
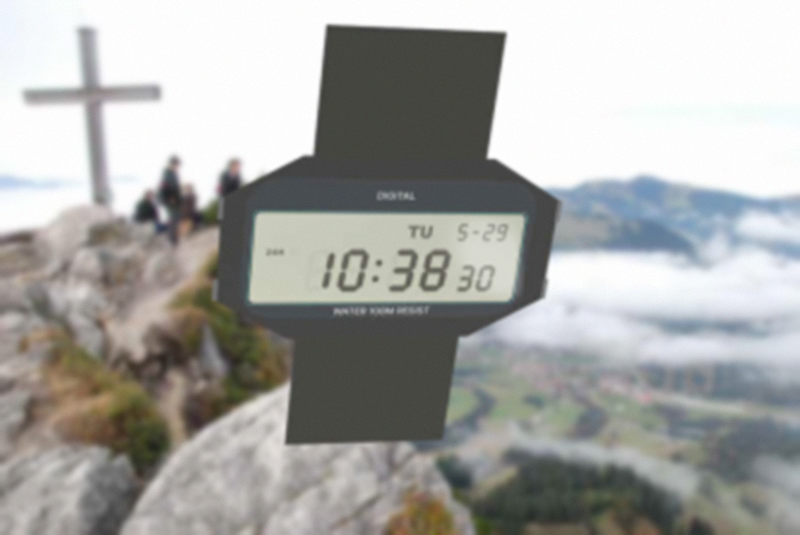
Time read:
10 h 38 min 30 s
